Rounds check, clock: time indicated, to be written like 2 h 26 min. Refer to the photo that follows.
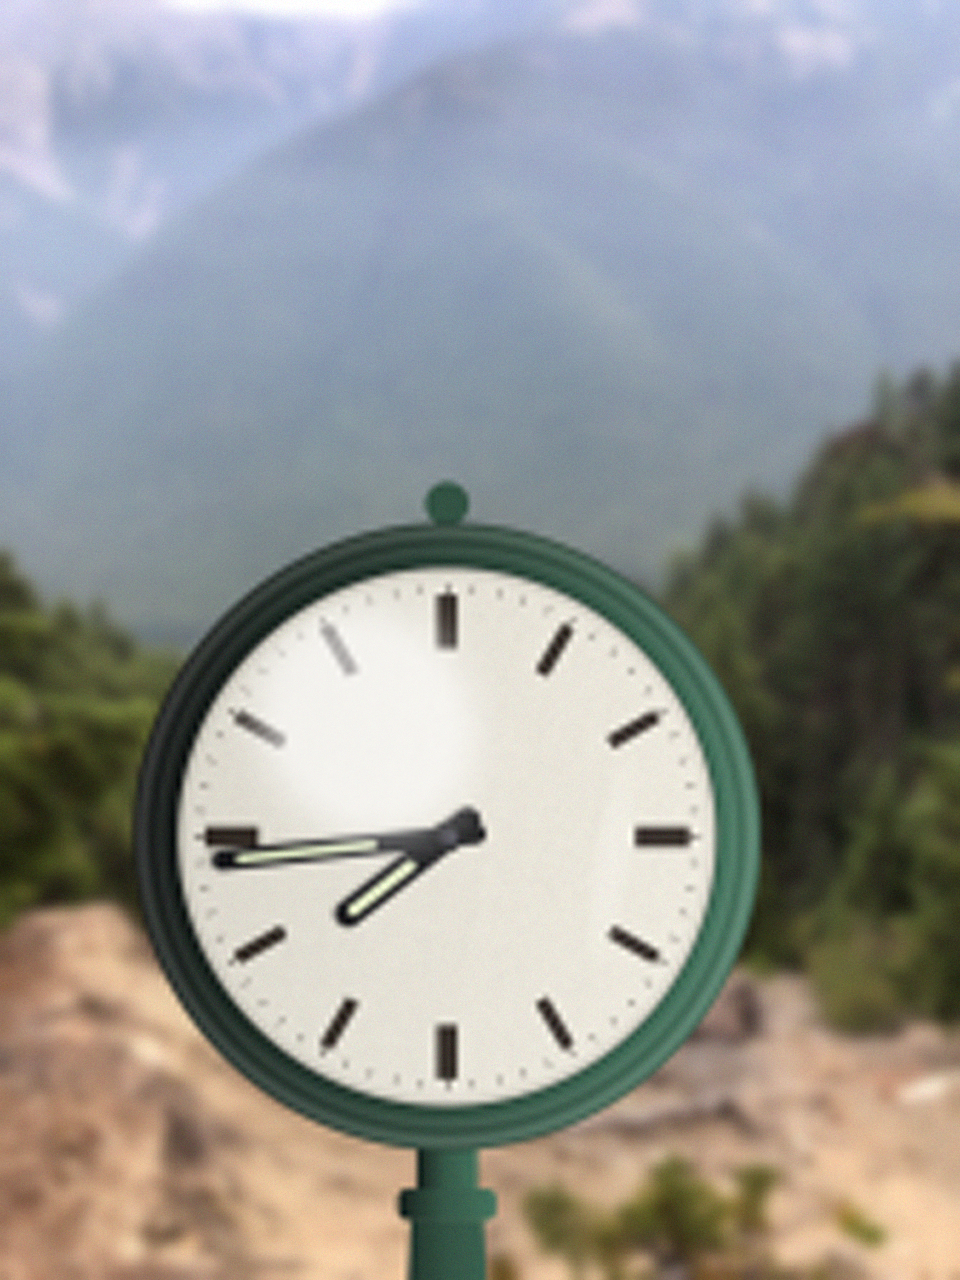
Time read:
7 h 44 min
